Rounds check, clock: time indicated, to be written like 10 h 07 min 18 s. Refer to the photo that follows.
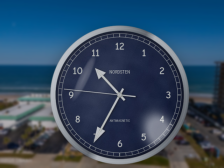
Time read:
10 h 34 min 46 s
